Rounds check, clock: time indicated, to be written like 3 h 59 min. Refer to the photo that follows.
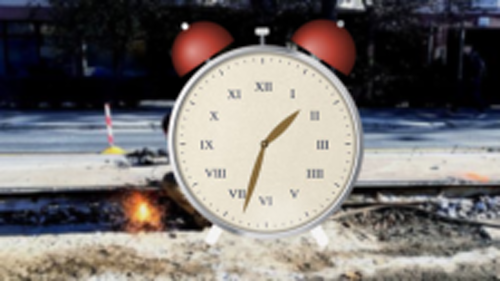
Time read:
1 h 33 min
